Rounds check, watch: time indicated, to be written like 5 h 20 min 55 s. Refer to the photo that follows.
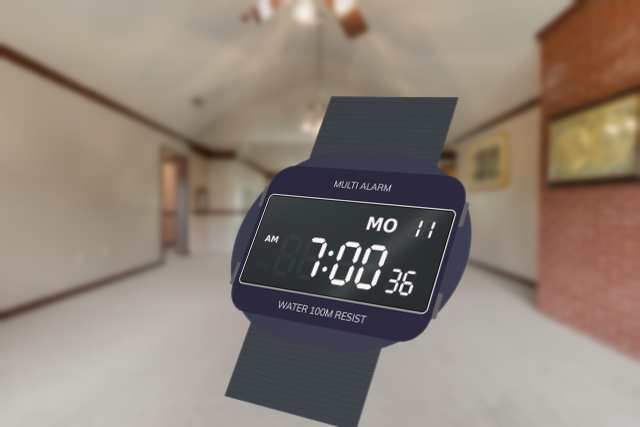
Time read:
7 h 00 min 36 s
